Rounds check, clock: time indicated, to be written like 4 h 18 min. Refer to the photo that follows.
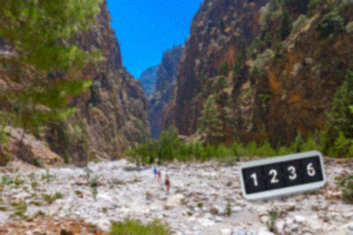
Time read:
12 h 36 min
